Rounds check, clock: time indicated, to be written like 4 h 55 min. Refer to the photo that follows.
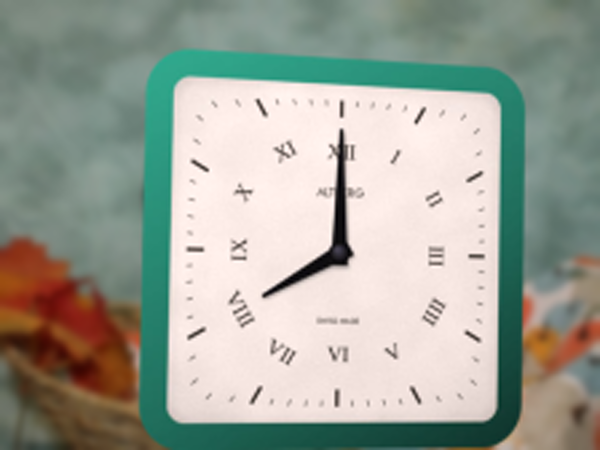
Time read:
8 h 00 min
